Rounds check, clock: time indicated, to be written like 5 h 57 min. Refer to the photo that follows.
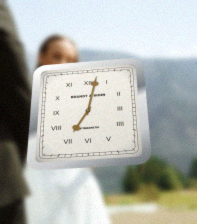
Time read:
7 h 02 min
